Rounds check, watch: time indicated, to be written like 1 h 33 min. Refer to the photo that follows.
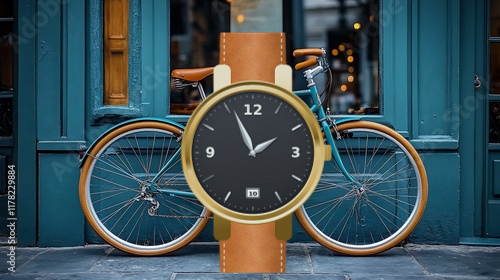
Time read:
1 h 56 min
